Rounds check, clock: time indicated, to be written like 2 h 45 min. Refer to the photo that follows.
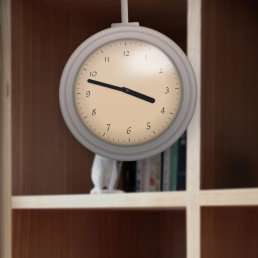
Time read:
3 h 48 min
